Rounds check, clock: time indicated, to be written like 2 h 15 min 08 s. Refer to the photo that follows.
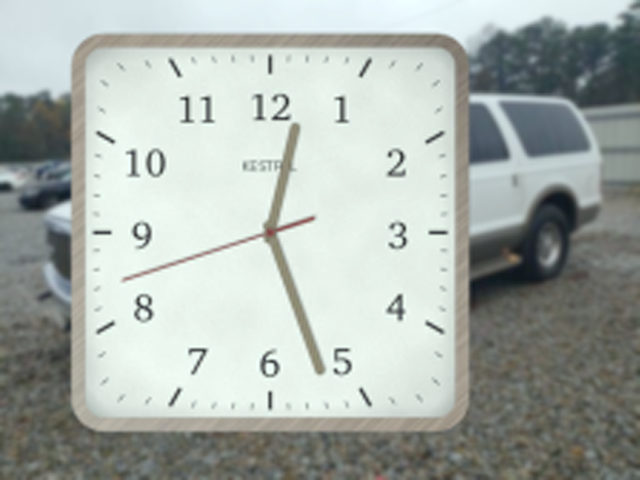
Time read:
12 h 26 min 42 s
